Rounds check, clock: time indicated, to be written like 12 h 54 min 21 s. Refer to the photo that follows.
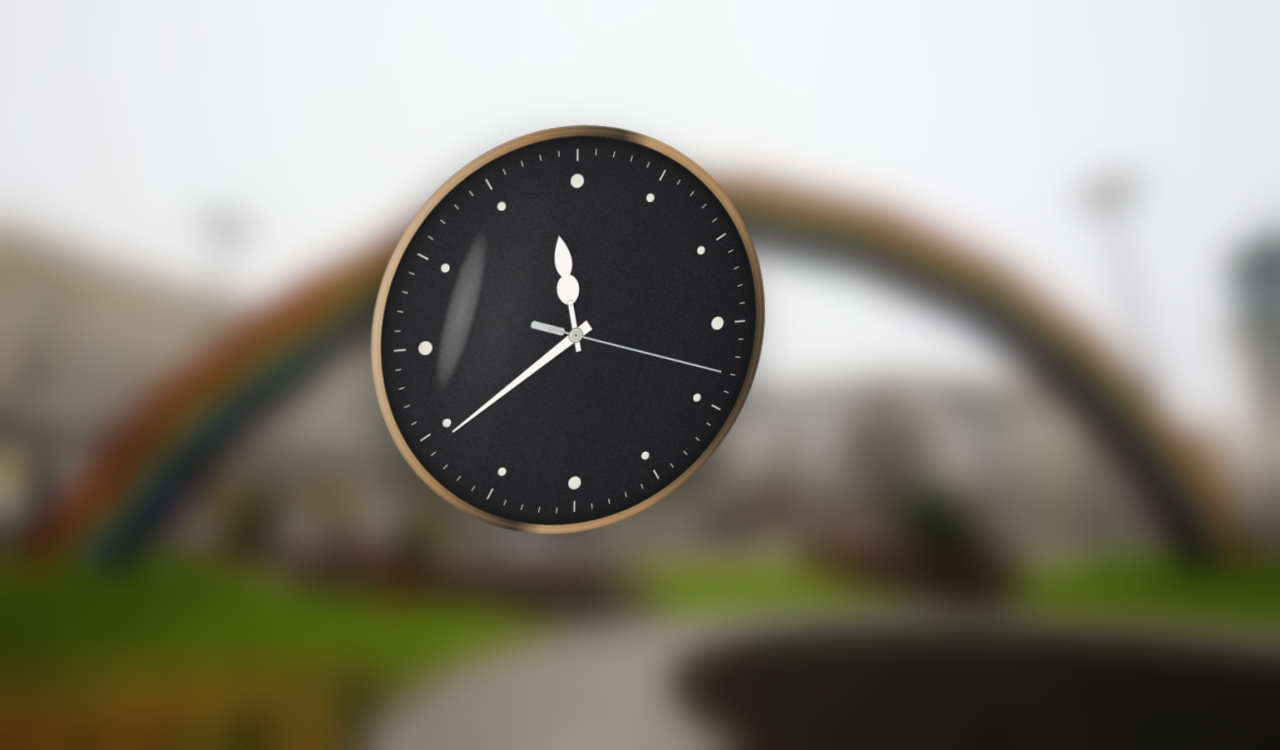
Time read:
11 h 39 min 18 s
